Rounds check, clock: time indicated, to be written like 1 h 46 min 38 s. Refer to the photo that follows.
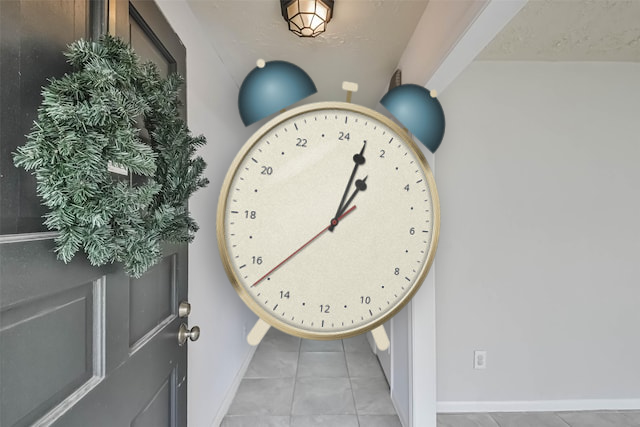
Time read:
2 h 02 min 38 s
